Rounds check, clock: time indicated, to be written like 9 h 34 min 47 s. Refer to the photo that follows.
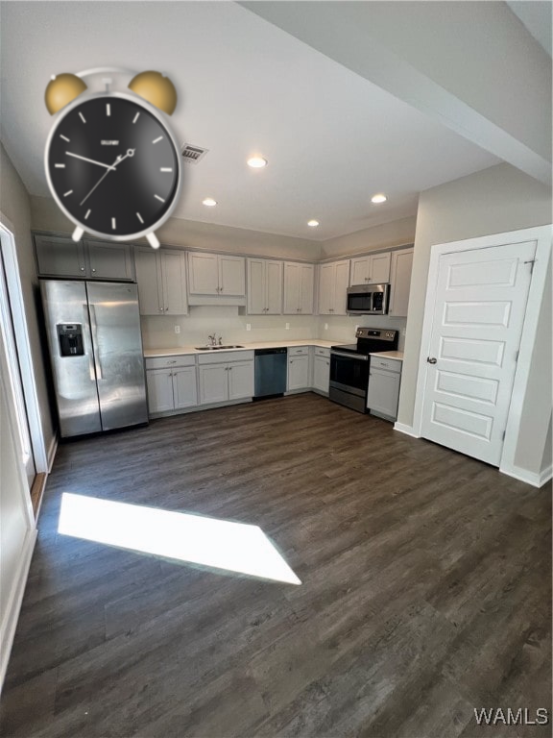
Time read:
1 h 47 min 37 s
